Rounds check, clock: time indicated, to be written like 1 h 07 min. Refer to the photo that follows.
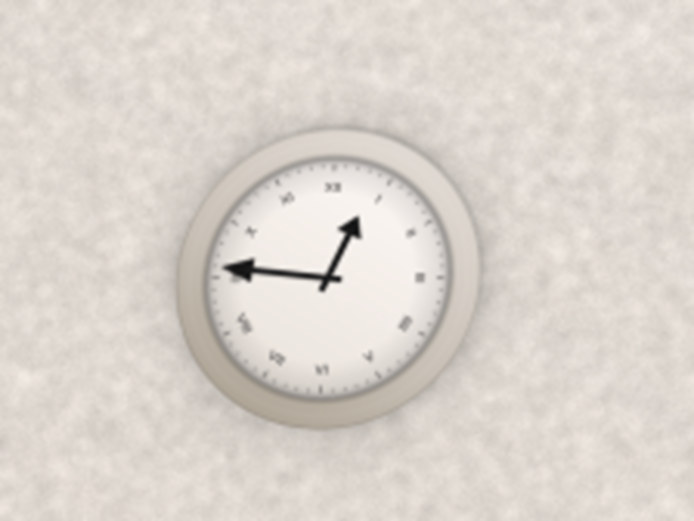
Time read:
12 h 46 min
